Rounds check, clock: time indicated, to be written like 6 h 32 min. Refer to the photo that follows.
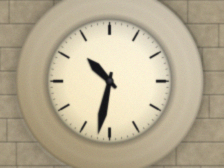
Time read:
10 h 32 min
